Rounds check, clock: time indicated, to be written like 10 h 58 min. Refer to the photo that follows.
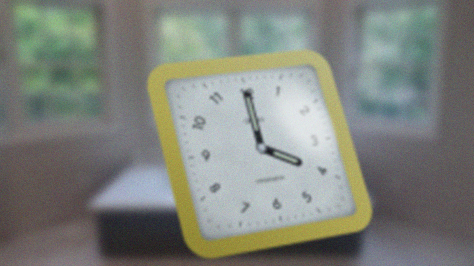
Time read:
4 h 00 min
